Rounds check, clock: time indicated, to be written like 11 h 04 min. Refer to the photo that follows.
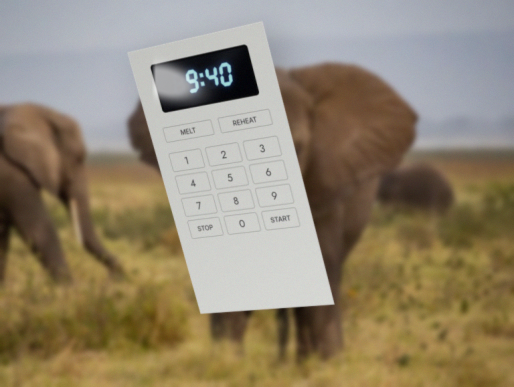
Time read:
9 h 40 min
